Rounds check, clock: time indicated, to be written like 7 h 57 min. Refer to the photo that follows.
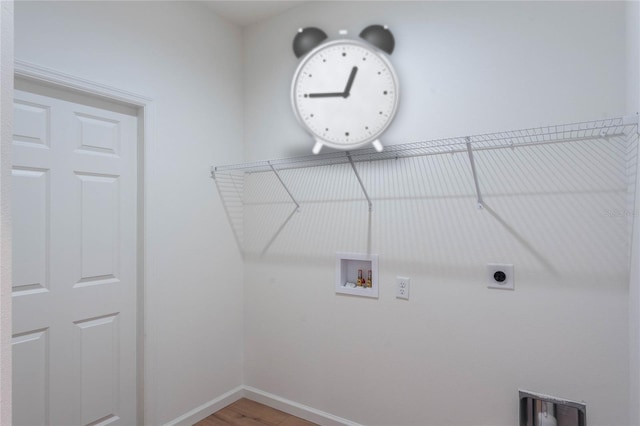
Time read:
12 h 45 min
